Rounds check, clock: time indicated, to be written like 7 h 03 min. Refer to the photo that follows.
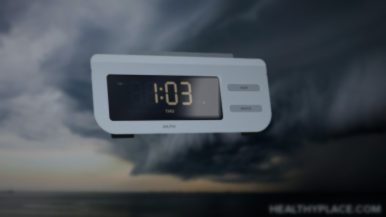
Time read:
1 h 03 min
